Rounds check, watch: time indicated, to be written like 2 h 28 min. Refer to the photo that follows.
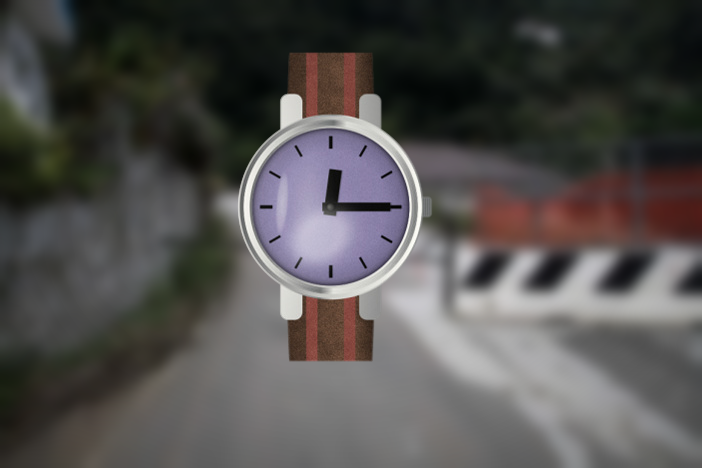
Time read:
12 h 15 min
